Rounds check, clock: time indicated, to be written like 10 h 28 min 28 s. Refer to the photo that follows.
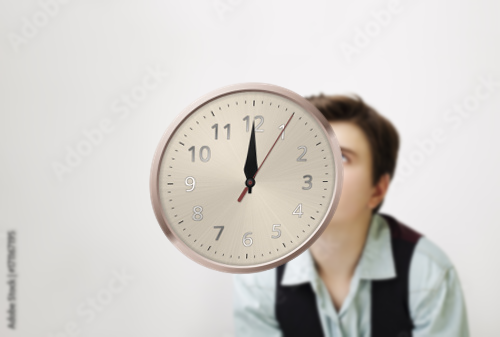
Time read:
12 h 00 min 05 s
